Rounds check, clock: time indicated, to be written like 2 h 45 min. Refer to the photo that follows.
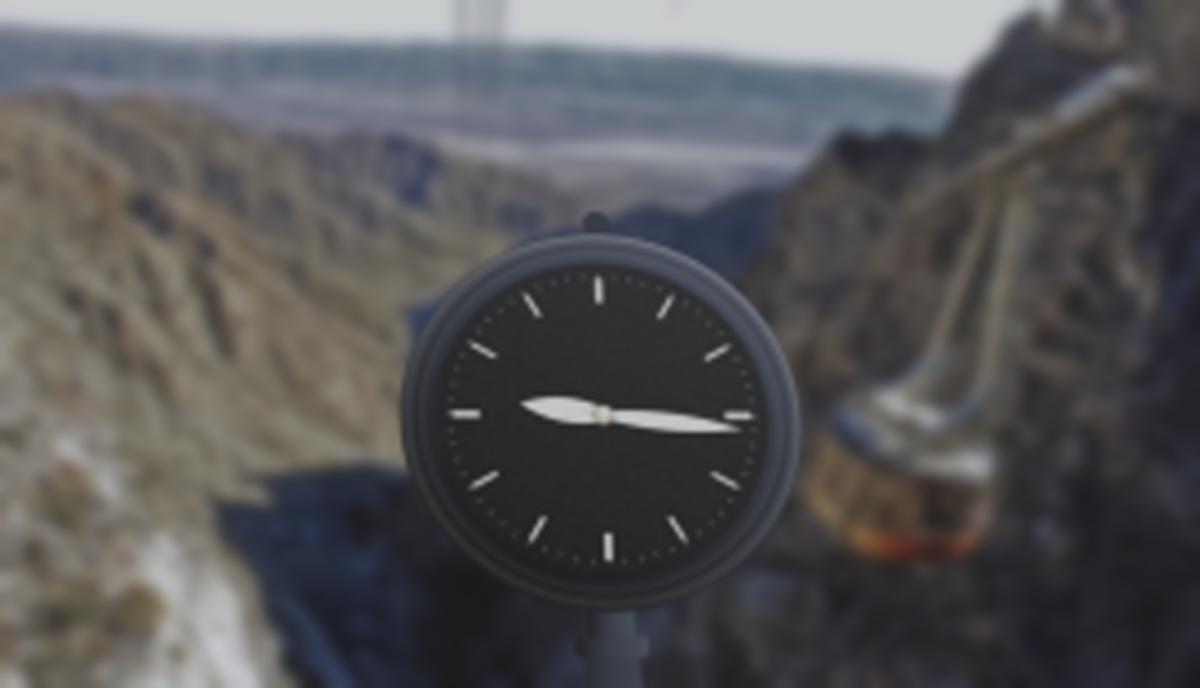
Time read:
9 h 16 min
